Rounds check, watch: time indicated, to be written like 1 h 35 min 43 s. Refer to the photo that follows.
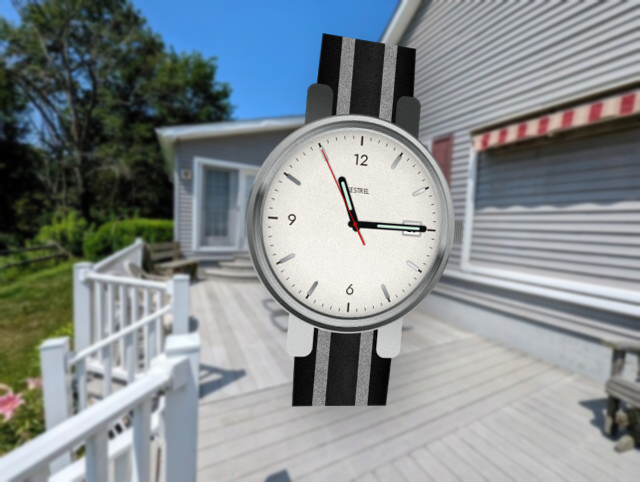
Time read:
11 h 14 min 55 s
